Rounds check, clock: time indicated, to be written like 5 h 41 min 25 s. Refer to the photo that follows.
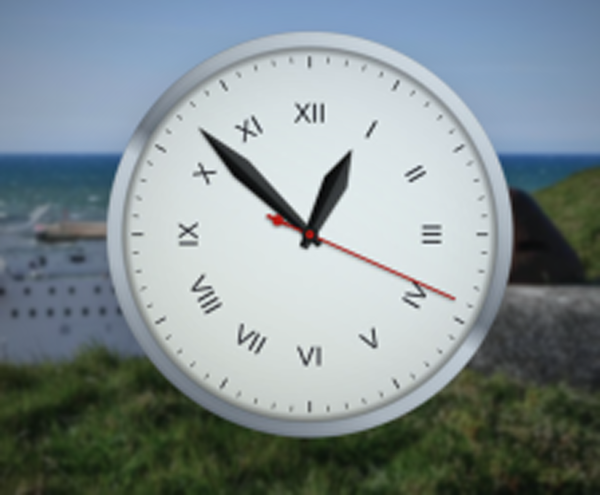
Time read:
12 h 52 min 19 s
